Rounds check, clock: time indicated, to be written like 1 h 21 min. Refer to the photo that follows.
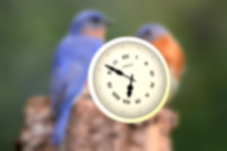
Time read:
6 h 52 min
